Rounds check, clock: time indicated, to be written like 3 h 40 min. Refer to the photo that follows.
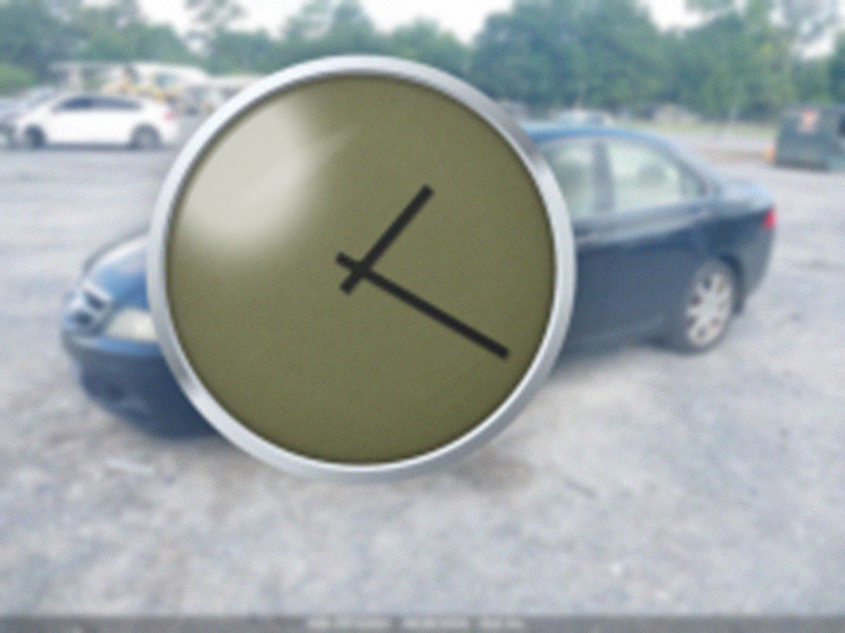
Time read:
1 h 20 min
